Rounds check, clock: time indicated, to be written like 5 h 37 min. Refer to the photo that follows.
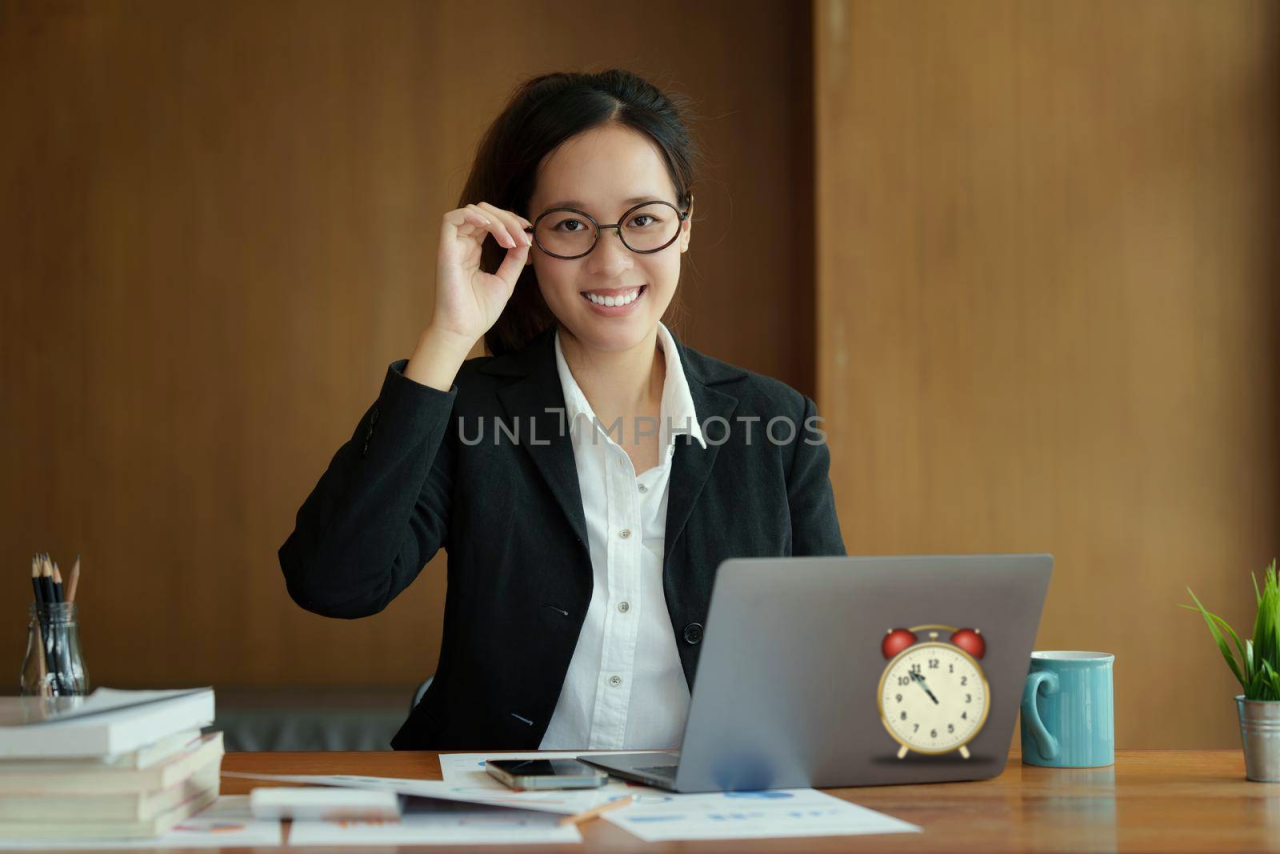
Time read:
10 h 53 min
